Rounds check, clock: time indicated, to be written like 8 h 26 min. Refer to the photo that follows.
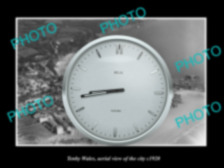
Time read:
8 h 43 min
